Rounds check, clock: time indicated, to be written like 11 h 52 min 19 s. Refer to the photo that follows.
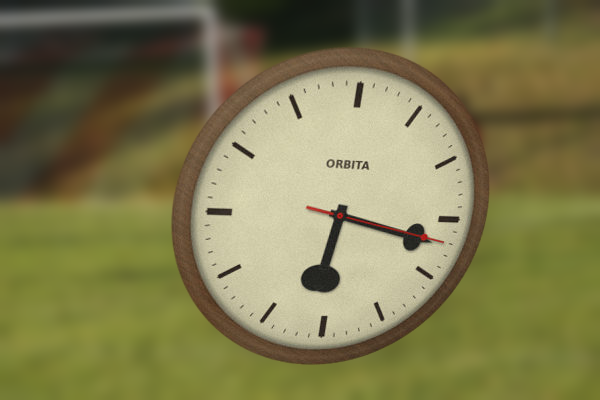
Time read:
6 h 17 min 17 s
